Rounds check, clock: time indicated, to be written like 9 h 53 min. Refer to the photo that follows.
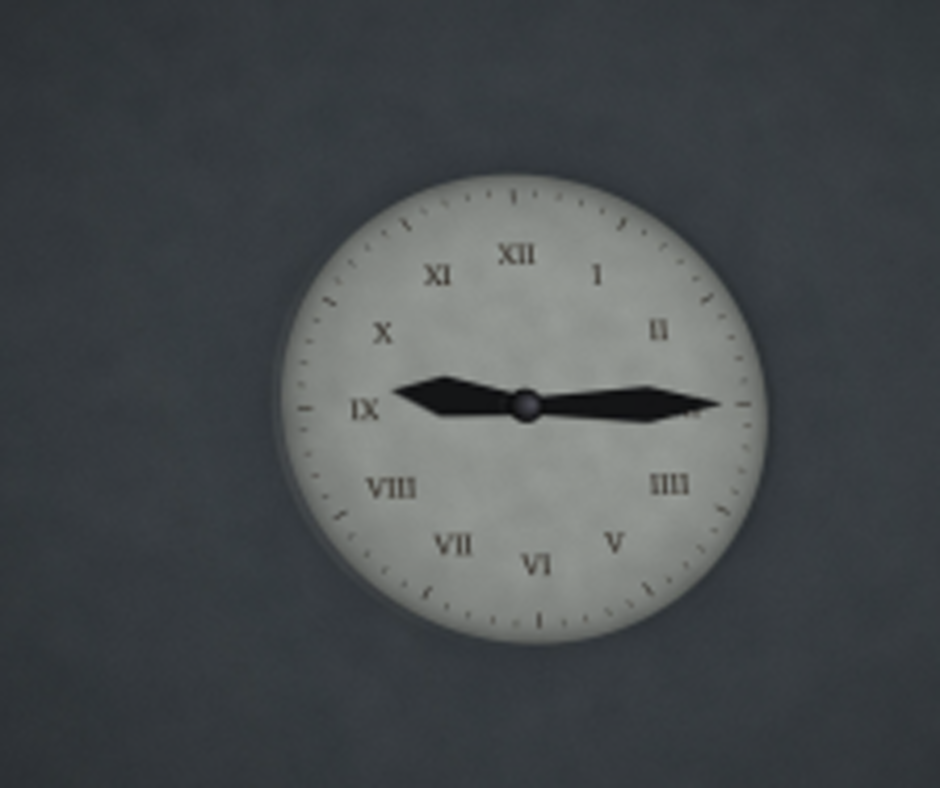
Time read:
9 h 15 min
